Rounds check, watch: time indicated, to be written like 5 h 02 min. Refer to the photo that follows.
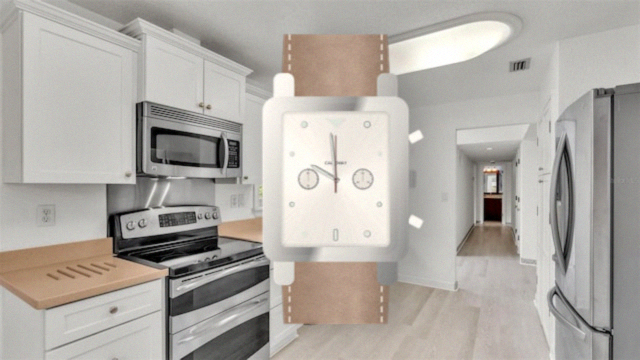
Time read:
9 h 59 min
